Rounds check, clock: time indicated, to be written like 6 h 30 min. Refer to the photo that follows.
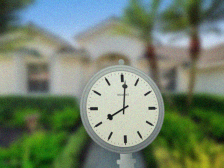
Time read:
8 h 01 min
